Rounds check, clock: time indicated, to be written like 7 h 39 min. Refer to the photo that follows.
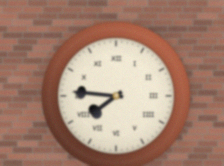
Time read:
7 h 46 min
